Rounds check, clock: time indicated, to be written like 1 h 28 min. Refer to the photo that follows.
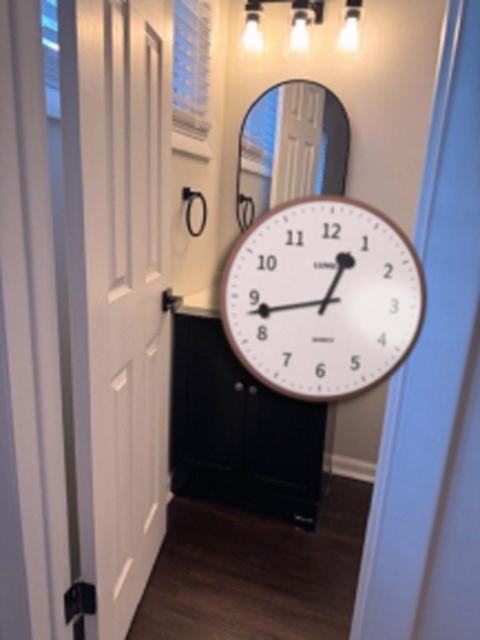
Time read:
12 h 43 min
